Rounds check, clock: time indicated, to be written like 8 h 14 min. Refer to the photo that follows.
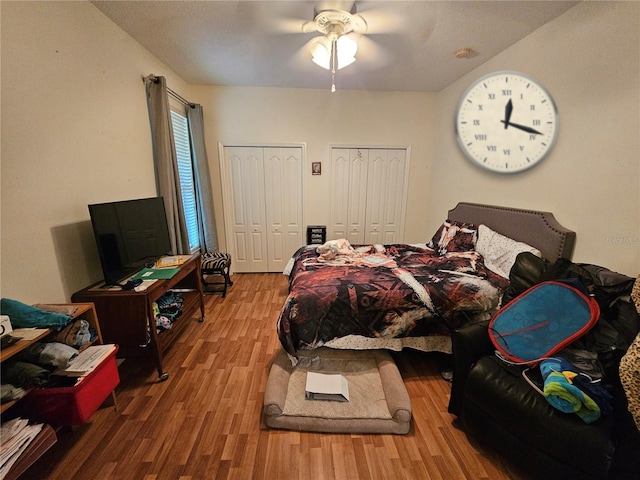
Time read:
12 h 18 min
